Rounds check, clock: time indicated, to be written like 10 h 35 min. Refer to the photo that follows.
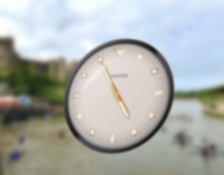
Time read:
4 h 55 min
